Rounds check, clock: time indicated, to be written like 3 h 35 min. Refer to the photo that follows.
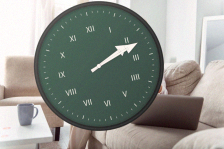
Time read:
2 h 12 min
